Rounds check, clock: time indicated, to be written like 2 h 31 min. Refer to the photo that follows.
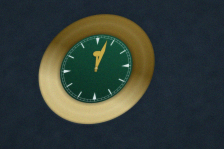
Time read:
12 h 03 min
